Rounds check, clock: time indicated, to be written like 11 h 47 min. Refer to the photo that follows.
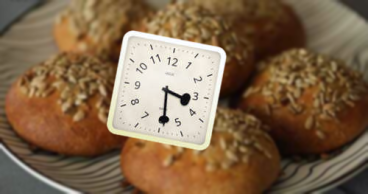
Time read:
3 h 29 min
